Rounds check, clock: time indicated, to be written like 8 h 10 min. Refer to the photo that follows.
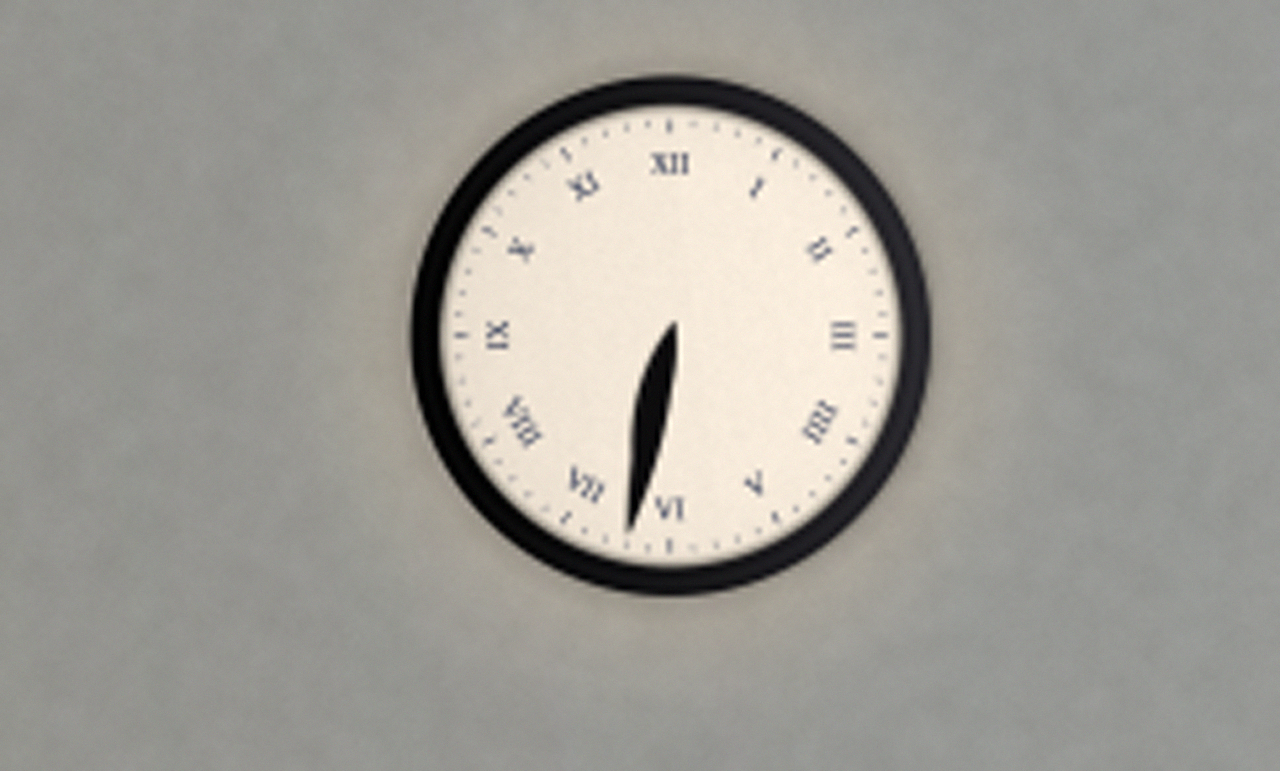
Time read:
6 h 32 min
